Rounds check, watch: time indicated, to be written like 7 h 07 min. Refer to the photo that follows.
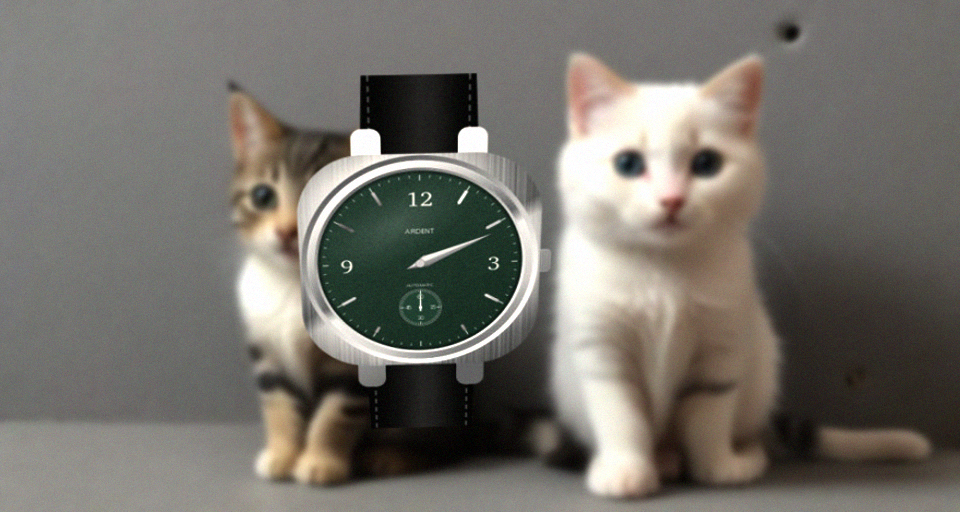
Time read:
2 h 11 min
